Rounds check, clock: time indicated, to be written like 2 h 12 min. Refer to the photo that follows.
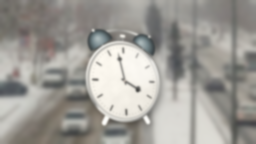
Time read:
3 h 58 min
